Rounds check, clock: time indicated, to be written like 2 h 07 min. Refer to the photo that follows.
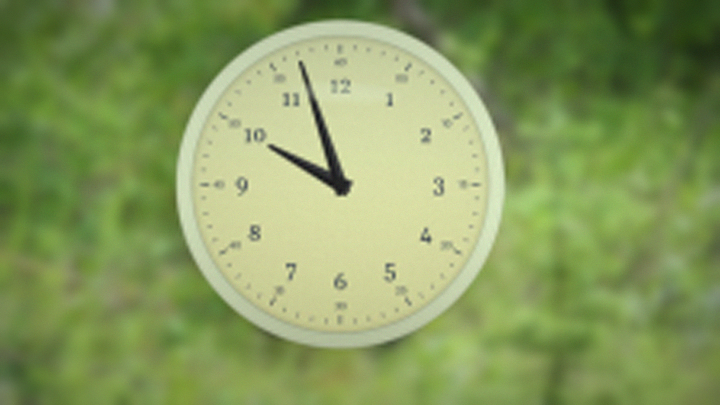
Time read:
9 h 57 min
